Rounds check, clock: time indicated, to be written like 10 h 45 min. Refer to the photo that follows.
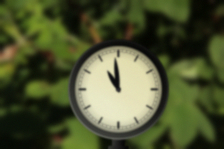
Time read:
10 h 59 min
